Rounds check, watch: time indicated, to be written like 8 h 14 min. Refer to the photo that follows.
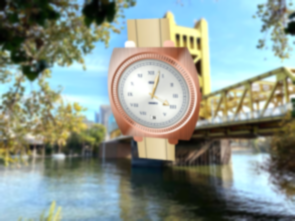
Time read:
4 h 03 min
